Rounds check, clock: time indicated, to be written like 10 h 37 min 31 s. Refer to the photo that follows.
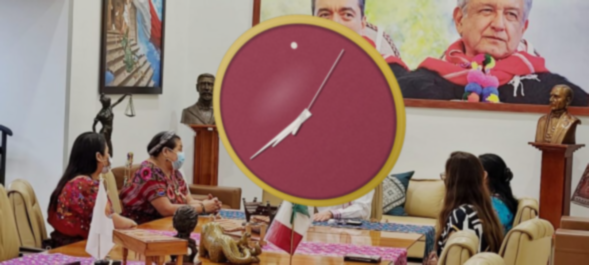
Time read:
7 h 39 min 06 s
